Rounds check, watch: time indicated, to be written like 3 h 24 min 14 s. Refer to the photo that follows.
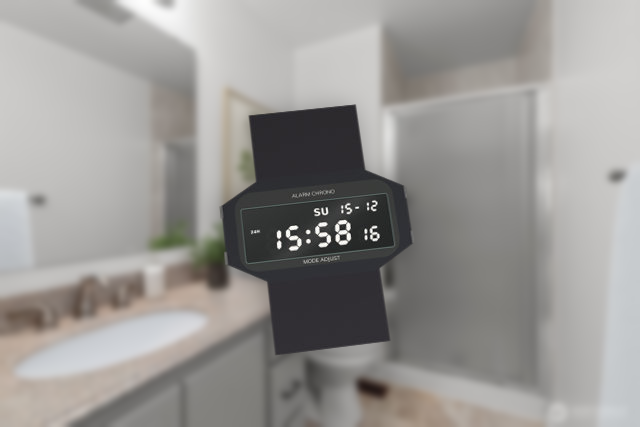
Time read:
15 h 58 min 16 s
